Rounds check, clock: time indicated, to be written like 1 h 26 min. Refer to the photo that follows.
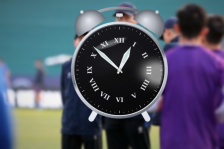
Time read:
12 h 52 min
